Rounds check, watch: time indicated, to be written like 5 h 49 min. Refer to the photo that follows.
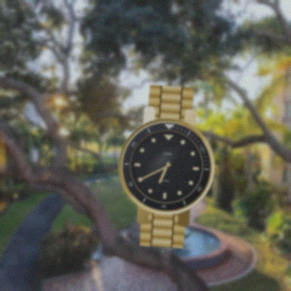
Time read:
6 h 40 min
